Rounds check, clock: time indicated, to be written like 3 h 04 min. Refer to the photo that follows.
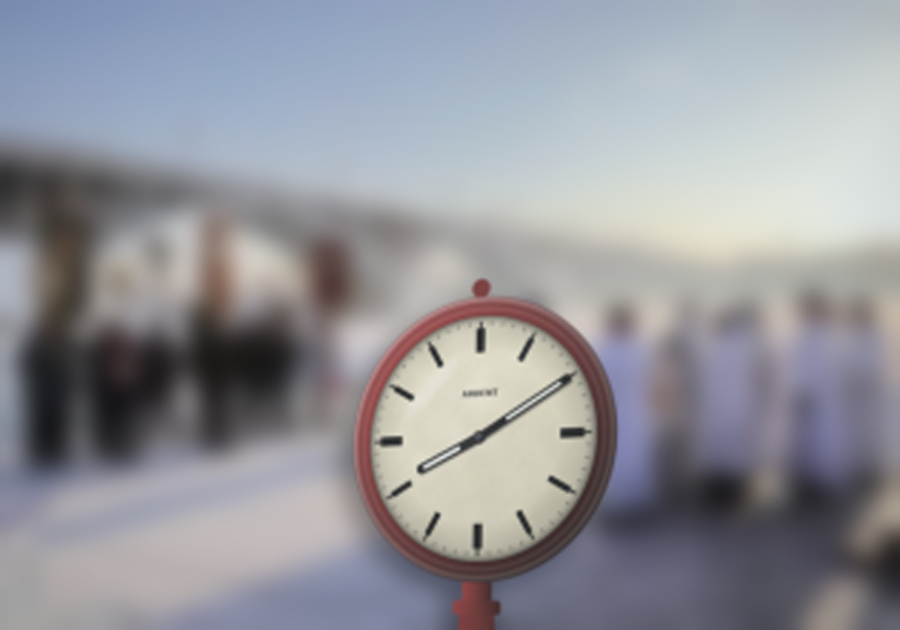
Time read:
8 h 10 min
